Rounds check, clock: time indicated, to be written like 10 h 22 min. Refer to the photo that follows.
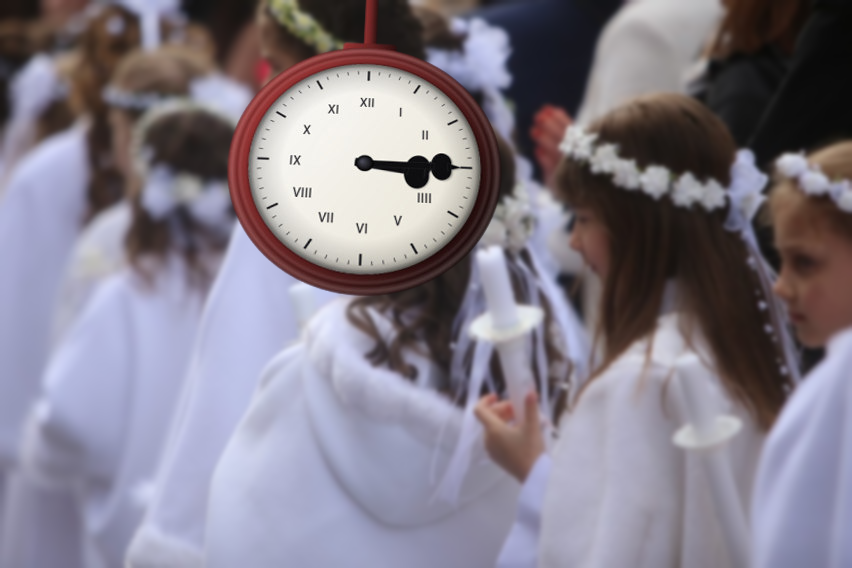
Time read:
3 h 15 min
